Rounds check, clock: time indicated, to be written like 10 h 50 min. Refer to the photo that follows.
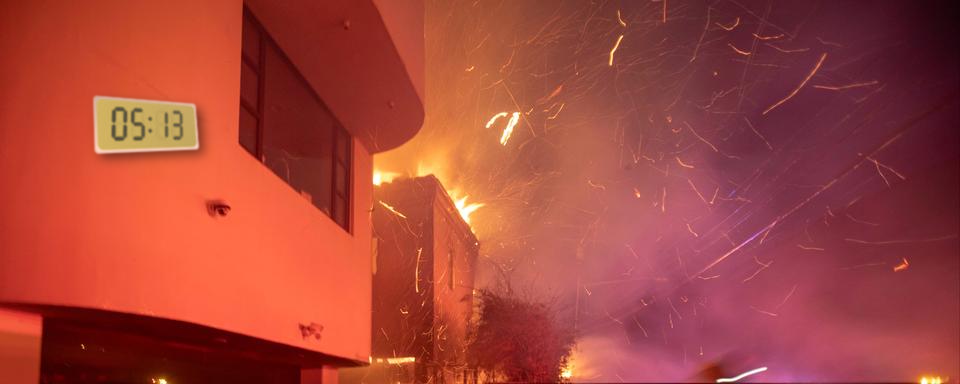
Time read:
5 h 13 min
